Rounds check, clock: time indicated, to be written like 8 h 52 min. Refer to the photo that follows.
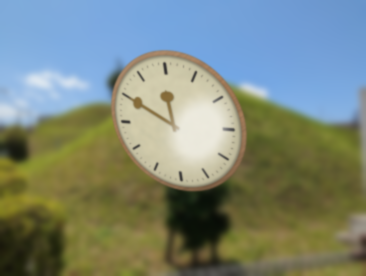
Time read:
11 h 50 min
